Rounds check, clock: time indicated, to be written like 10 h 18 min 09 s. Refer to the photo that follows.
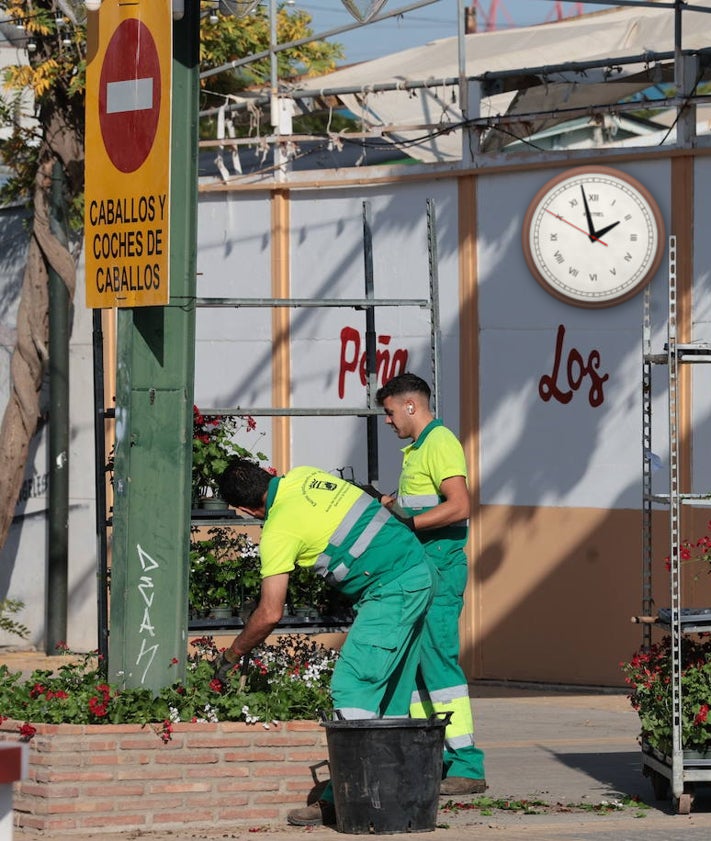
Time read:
1 h 57 min 50 s
